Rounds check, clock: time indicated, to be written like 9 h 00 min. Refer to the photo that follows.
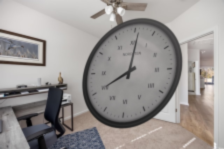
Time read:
8 h 01 min
